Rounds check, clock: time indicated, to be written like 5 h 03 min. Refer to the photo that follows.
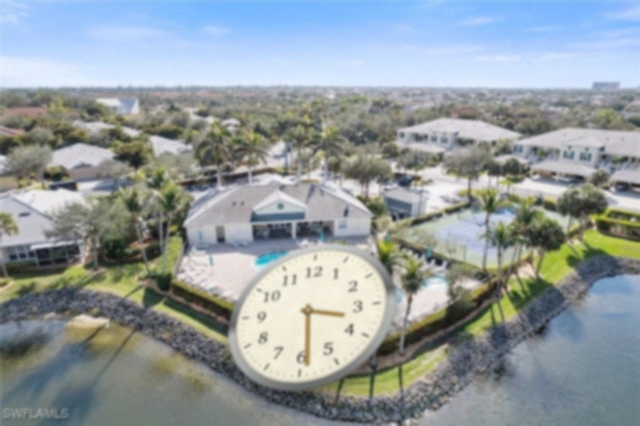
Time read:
3 h 29 min
